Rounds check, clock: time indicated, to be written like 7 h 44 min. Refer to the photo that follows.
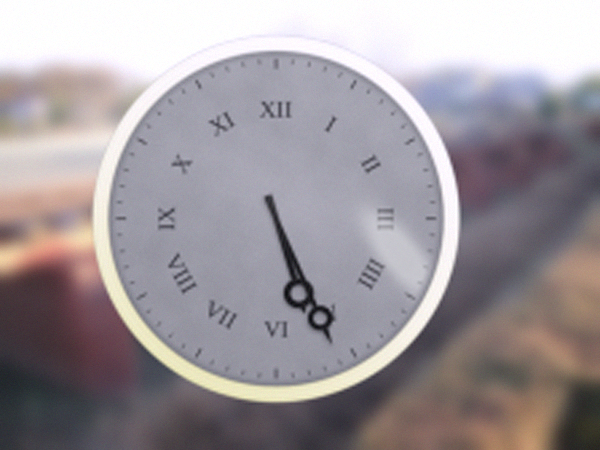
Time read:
5 h 26 min
